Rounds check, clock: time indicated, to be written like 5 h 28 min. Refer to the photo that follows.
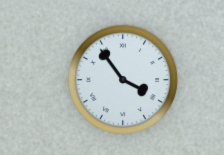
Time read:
3 h 54 min
